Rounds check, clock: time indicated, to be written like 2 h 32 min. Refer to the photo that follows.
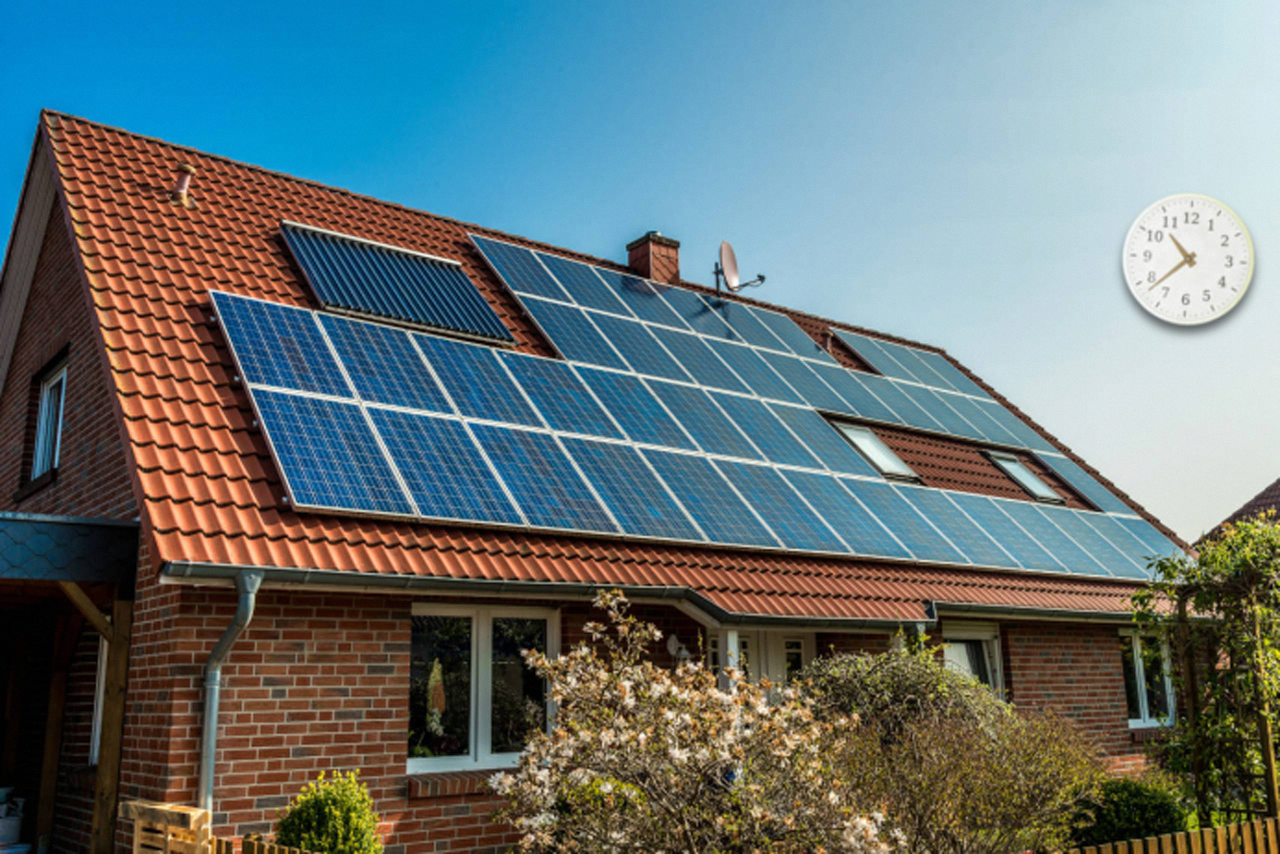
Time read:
10 h 38 min
